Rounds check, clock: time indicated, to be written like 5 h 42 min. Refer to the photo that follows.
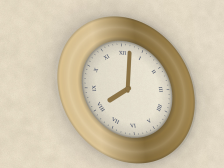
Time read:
8 h 02 min
